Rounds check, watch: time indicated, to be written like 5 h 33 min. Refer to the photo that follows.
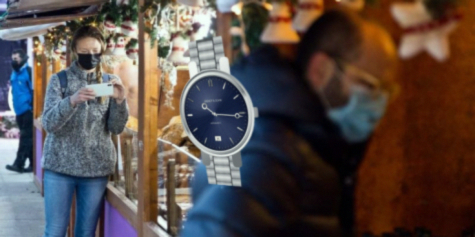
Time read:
10 h 16 min
